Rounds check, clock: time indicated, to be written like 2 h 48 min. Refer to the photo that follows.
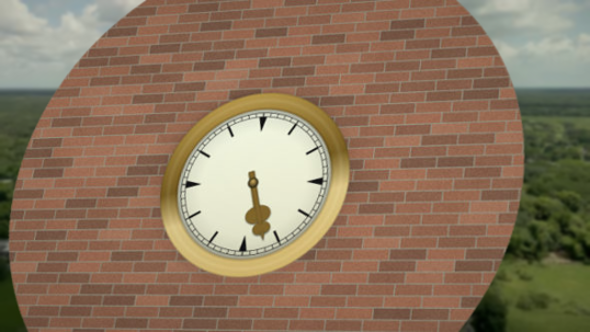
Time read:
5 h 27 min
